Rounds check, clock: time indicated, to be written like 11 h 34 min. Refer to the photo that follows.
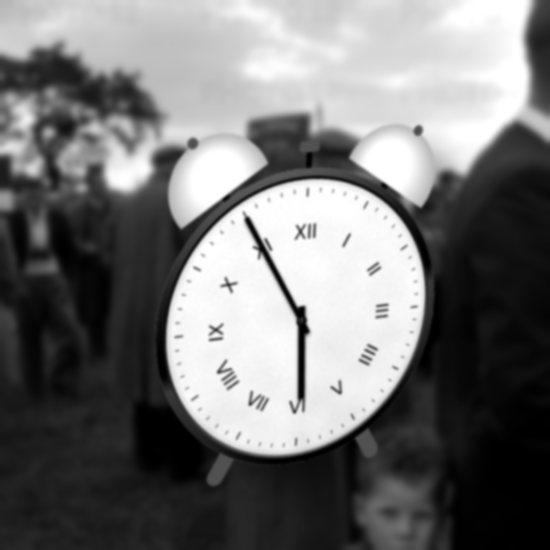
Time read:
5 h 55 min
